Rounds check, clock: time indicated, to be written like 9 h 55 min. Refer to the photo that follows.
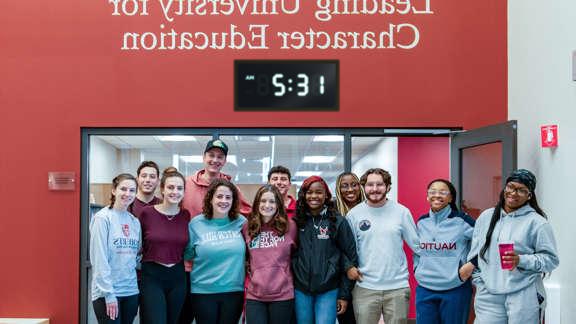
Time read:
5 h 31 min
